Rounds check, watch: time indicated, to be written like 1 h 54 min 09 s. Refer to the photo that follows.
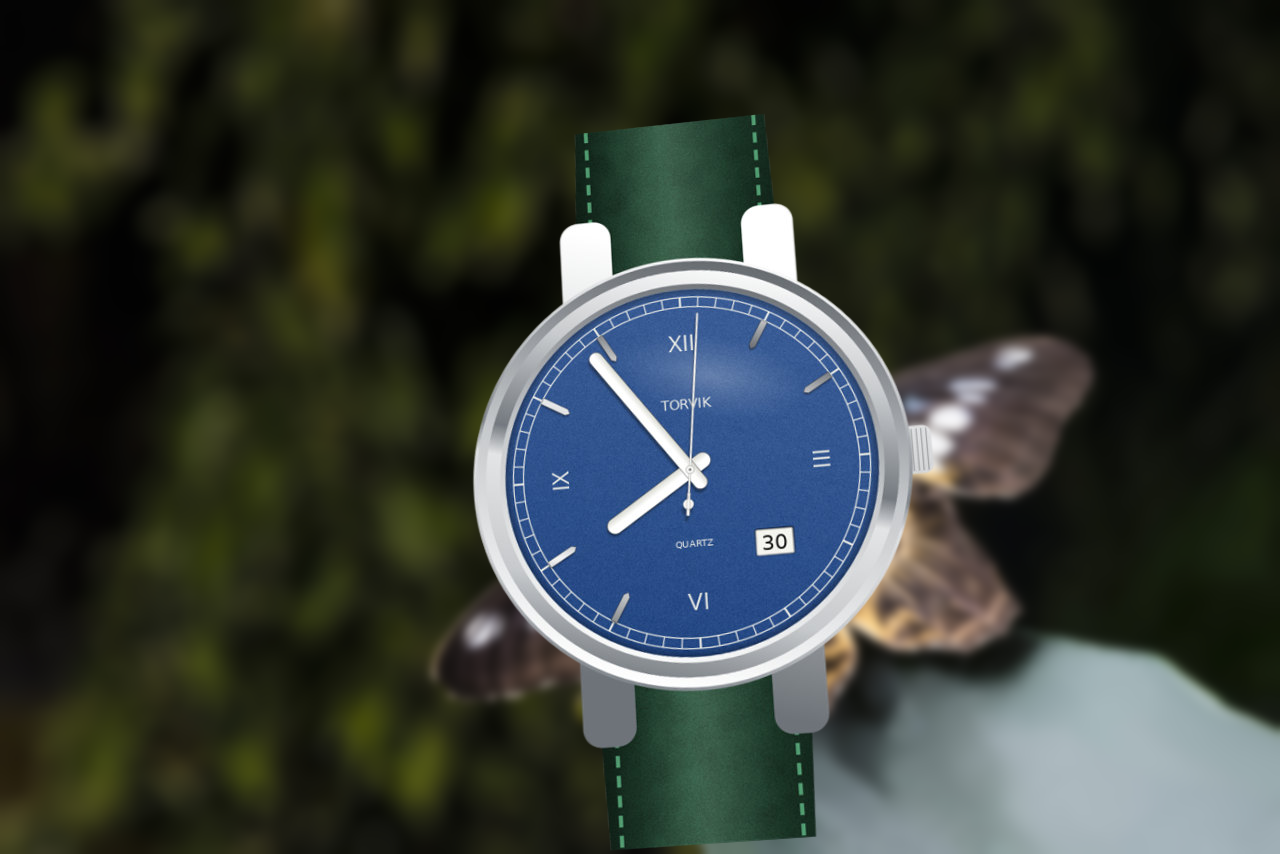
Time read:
7 h 54 min 01 s
